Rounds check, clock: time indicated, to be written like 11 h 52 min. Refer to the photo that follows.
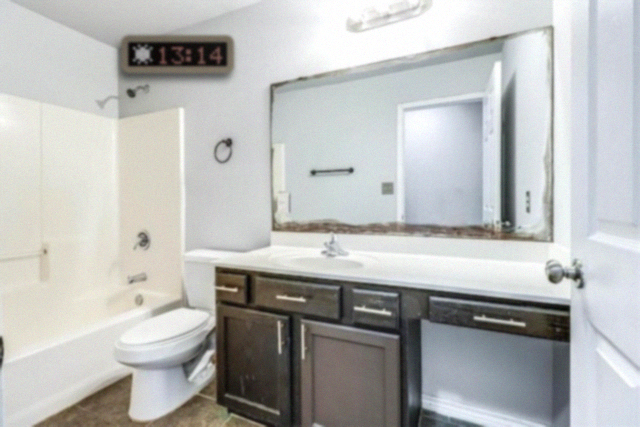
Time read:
13 h 14 min
